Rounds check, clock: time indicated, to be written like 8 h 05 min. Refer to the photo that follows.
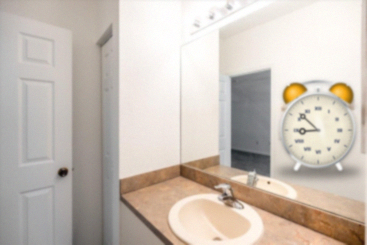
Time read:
8 h 52 min
